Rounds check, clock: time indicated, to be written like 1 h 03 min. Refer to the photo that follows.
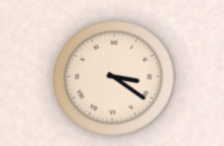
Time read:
3 h 21 min
